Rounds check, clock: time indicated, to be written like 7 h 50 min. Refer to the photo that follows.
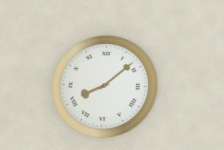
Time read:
8 h 08 min
